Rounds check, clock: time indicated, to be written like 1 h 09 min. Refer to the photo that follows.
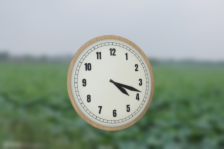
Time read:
4 h 18 min
